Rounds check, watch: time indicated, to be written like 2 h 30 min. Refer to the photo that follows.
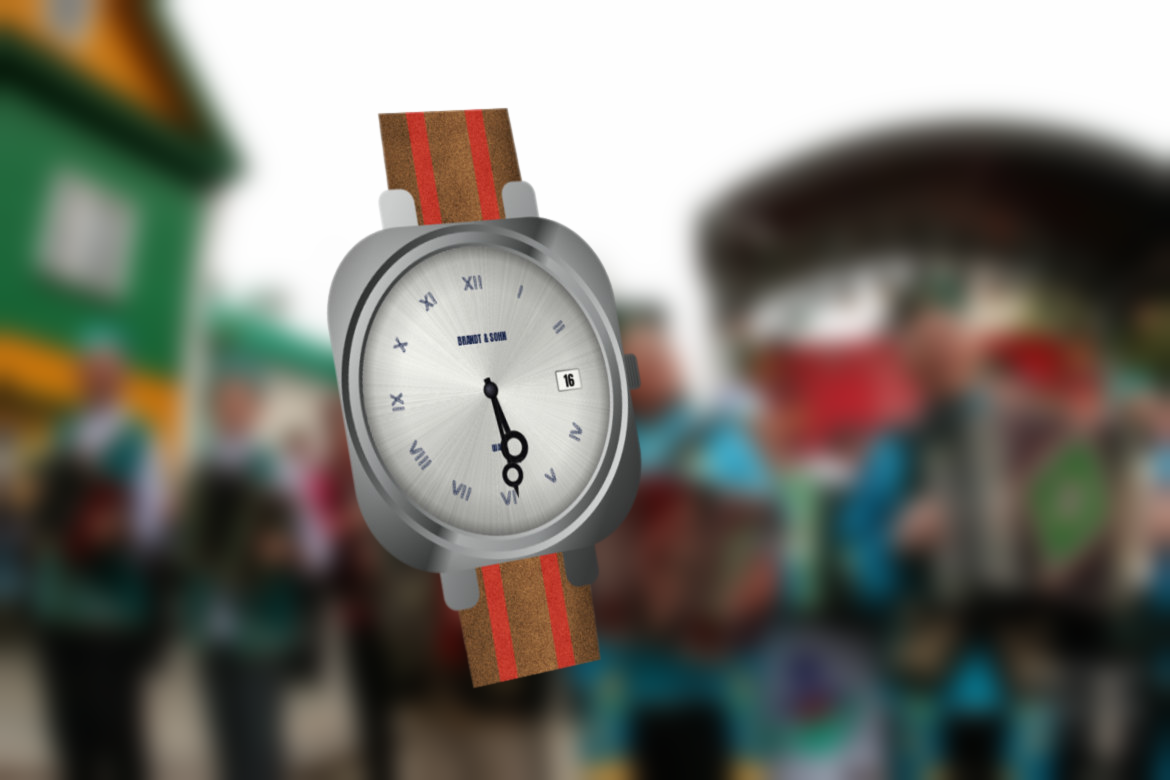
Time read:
5 h 29 min
